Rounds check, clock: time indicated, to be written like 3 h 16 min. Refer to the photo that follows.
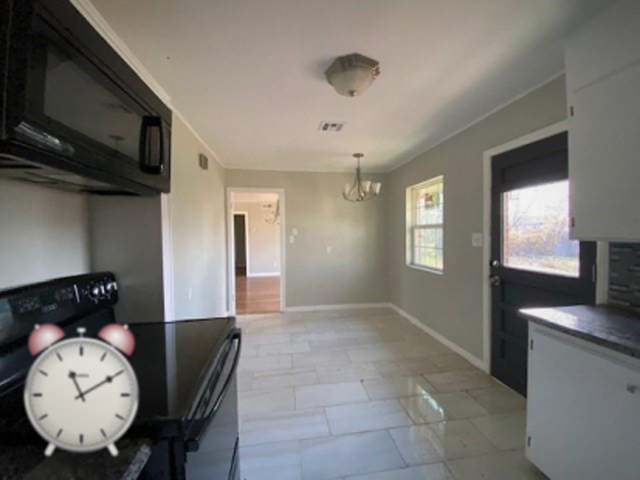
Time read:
11 h 10 min
